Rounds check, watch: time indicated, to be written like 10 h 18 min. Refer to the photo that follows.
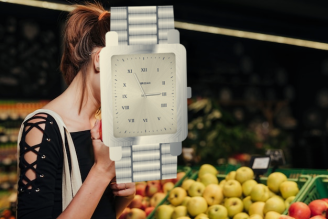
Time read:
2 h 56 min
